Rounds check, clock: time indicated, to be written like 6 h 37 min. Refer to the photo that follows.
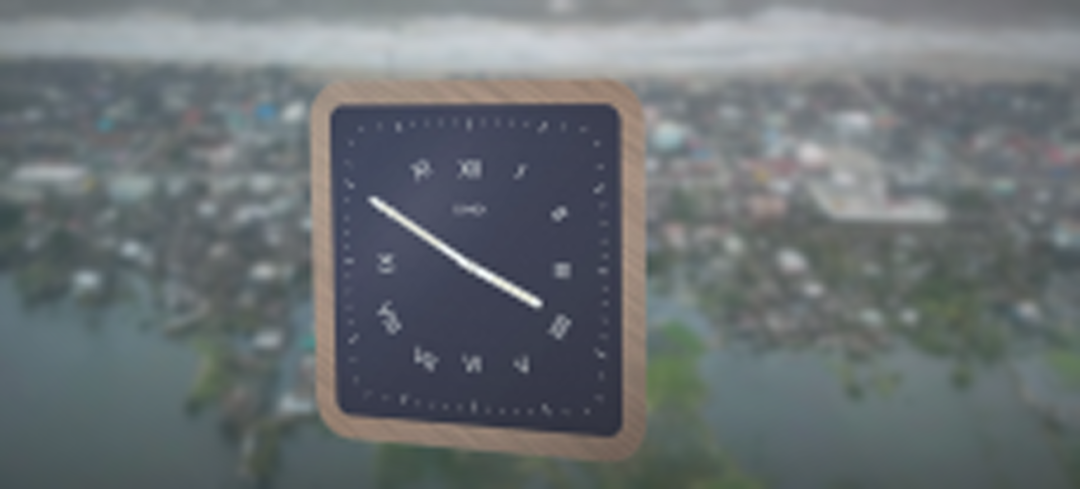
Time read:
3 h 50 min
